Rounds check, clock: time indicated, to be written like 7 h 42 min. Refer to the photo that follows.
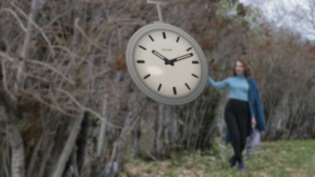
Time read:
10 h 12 min
